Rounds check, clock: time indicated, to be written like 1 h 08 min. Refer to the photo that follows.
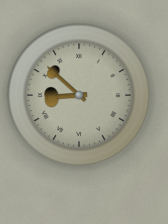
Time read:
8 h 52 min
